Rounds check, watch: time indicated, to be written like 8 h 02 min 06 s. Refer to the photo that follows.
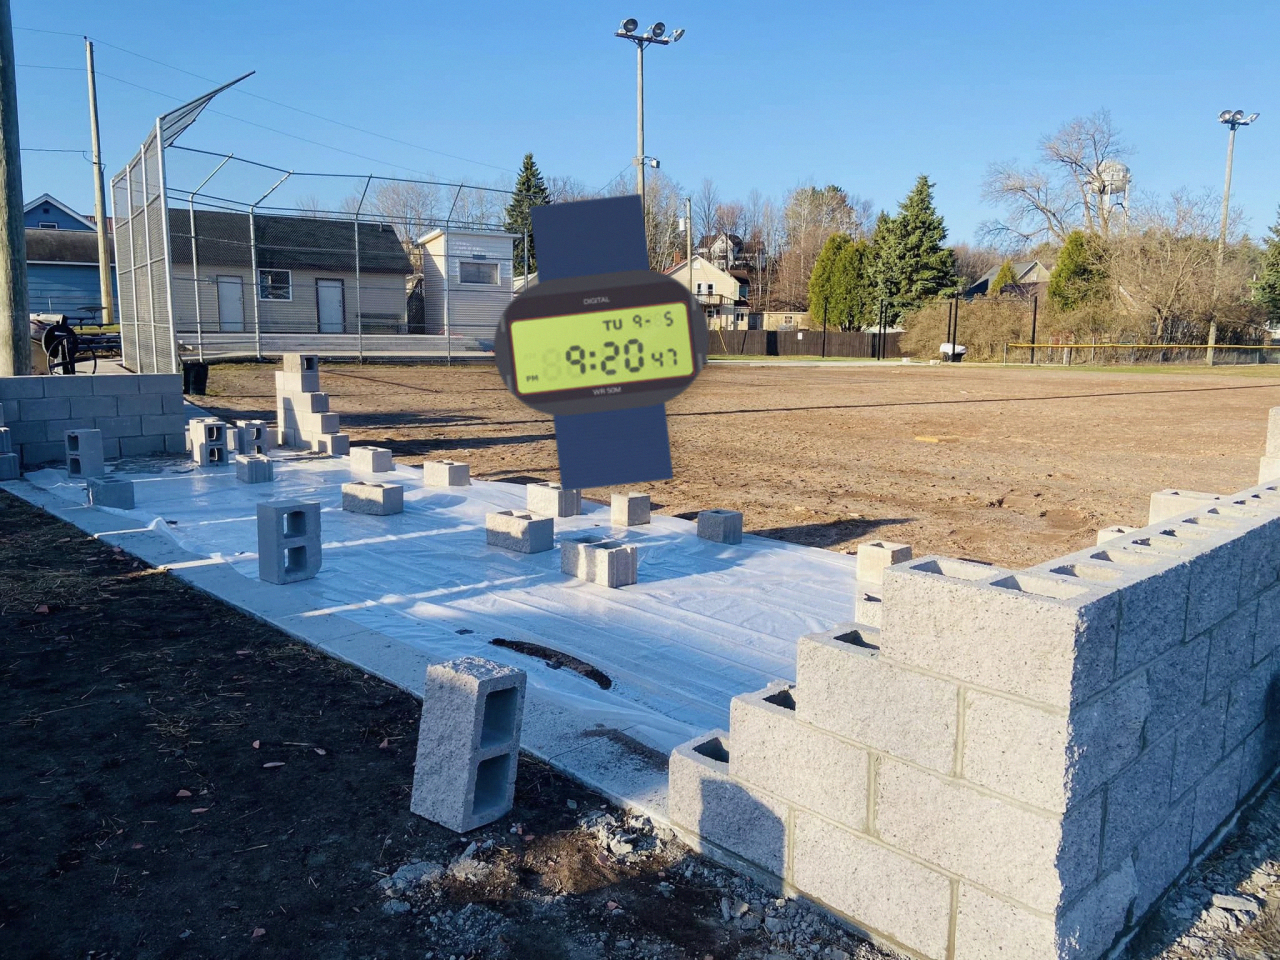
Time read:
9 h 20 min 47 s
